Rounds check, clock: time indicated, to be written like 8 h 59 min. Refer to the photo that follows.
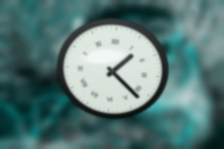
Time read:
1 h 22 min
